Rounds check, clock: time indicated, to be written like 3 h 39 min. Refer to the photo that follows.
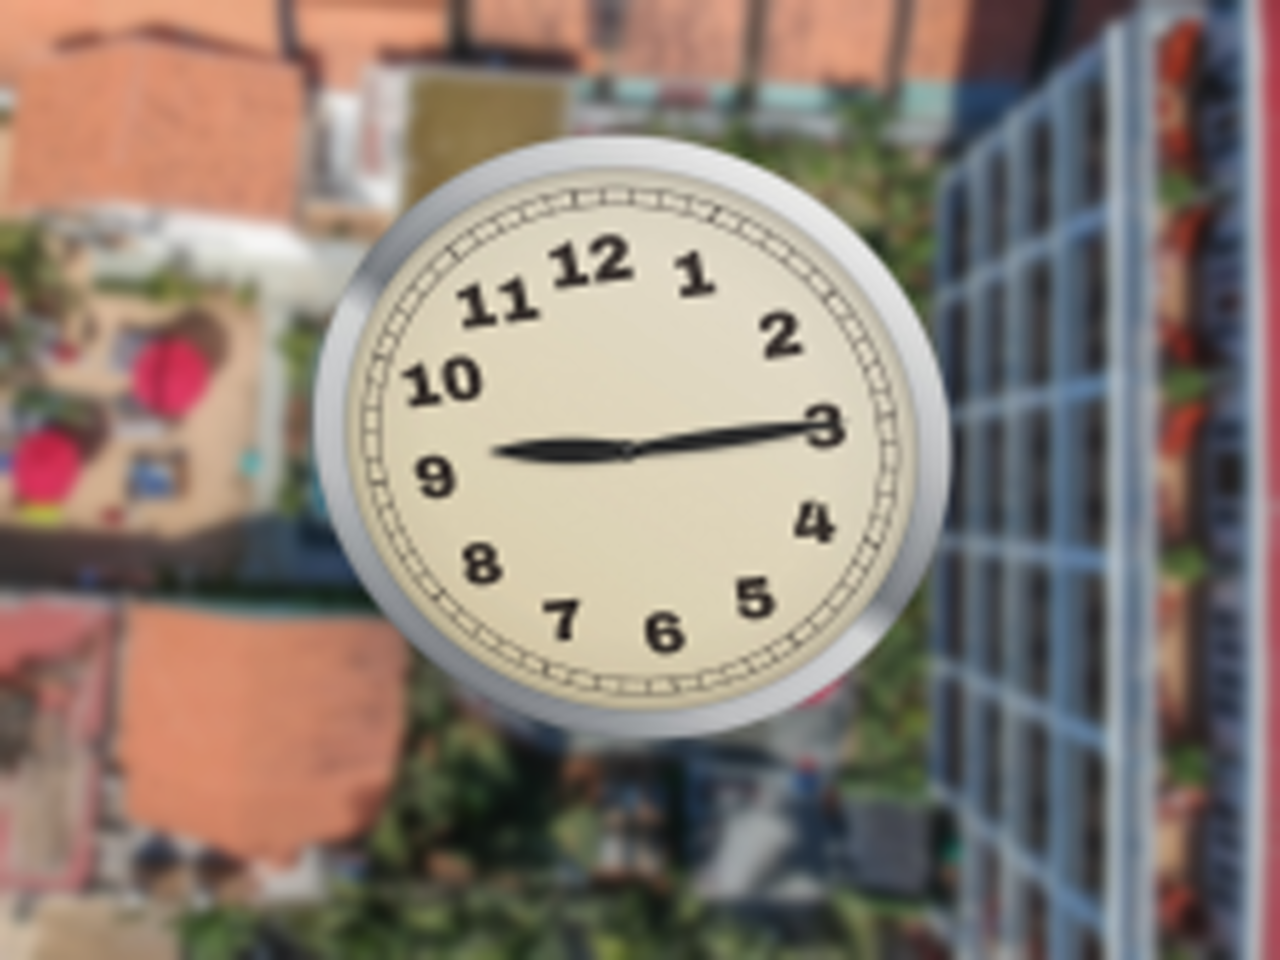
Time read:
9 h 15 min
